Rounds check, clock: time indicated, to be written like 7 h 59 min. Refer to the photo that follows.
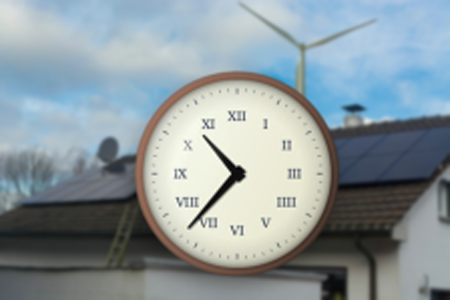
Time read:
10 h 37 min
